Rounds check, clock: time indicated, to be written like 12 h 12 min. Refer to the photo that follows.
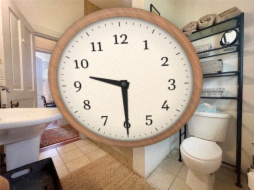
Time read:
9 h 30 min
